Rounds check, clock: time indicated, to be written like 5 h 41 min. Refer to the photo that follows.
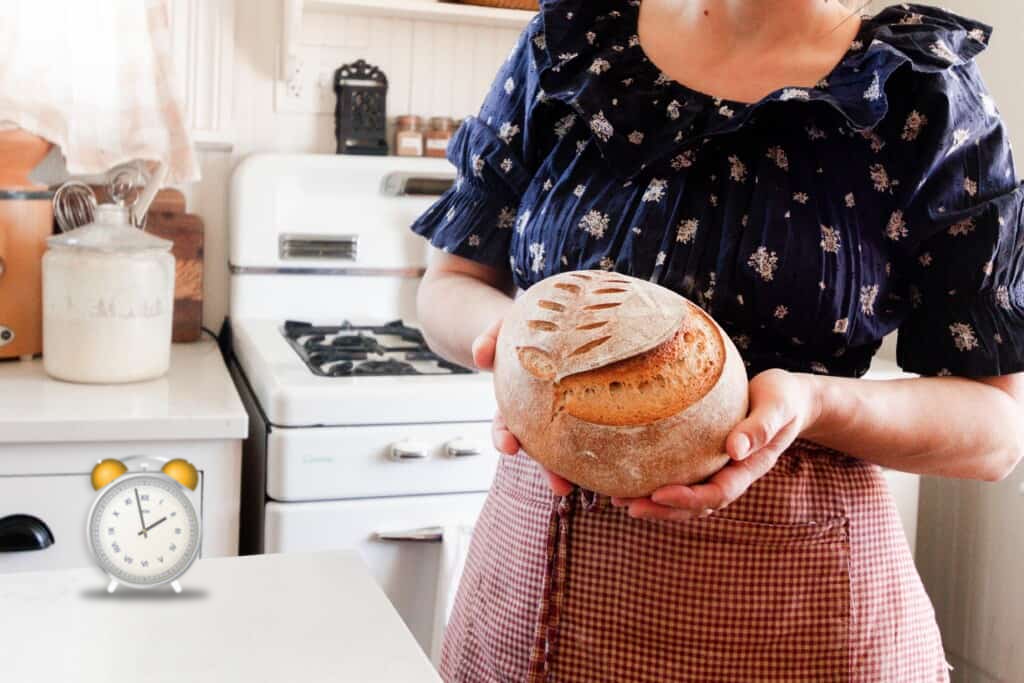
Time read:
1 h 58 min
